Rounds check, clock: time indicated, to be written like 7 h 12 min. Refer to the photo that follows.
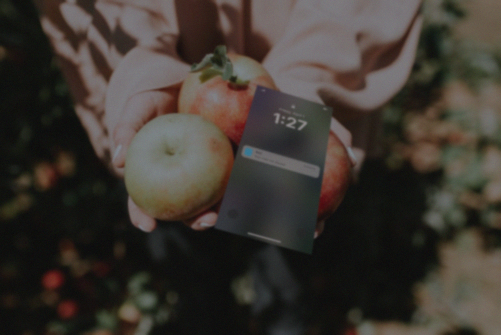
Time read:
1 h 27 min
